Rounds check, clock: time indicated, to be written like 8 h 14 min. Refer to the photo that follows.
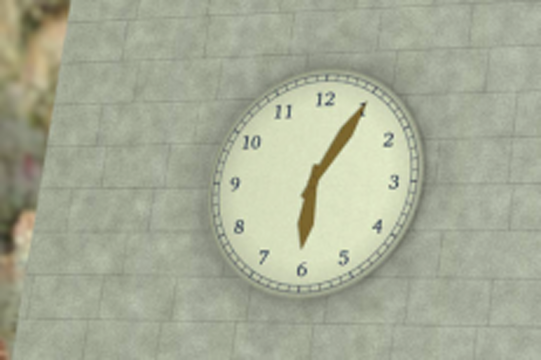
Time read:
6 h 05 min
